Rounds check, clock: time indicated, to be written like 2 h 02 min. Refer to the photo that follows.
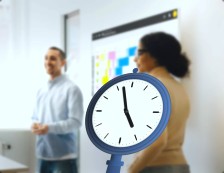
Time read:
4 h 57 min
